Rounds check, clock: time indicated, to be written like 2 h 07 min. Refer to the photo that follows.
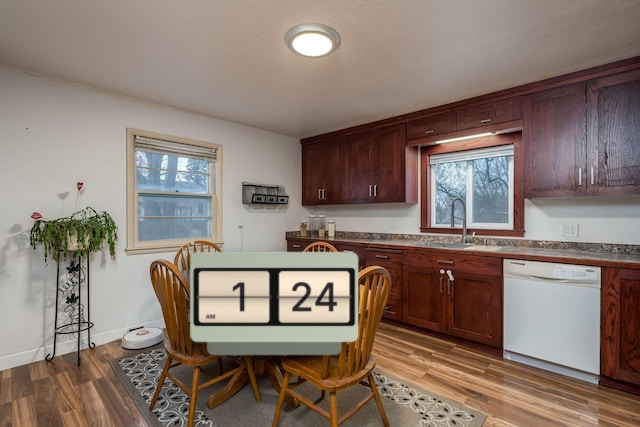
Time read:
1 h 24 min
